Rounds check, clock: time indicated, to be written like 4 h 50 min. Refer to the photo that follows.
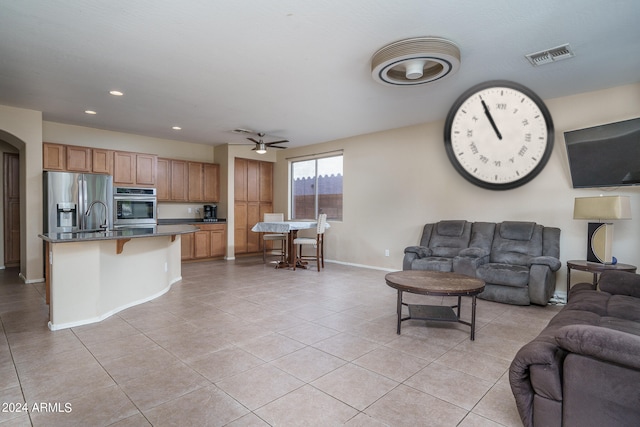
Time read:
10 h 55 min
